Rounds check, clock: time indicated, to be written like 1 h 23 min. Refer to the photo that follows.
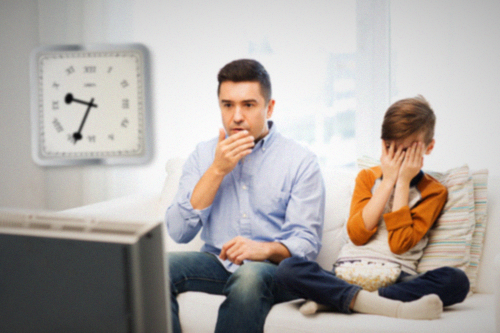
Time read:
9 h 34 min
